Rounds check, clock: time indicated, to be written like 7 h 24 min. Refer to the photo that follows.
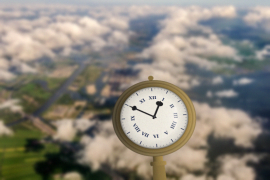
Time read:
12 h 50 min
